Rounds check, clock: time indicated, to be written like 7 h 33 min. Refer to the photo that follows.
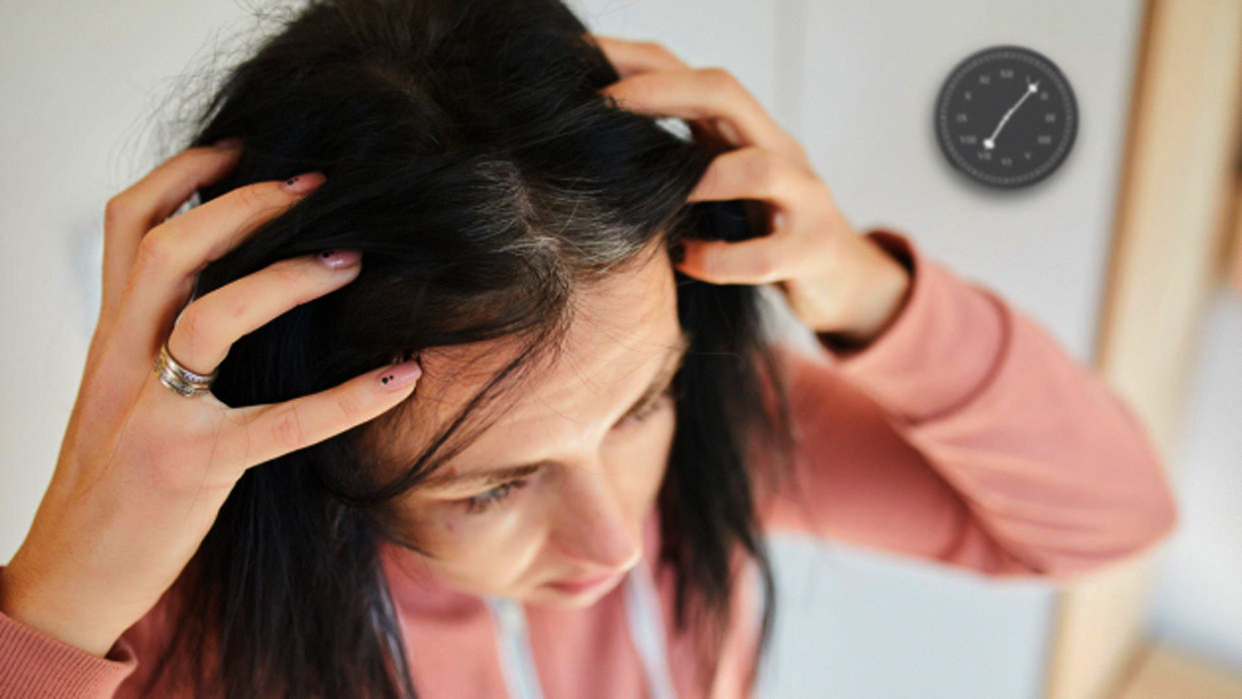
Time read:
7 h 07 min
